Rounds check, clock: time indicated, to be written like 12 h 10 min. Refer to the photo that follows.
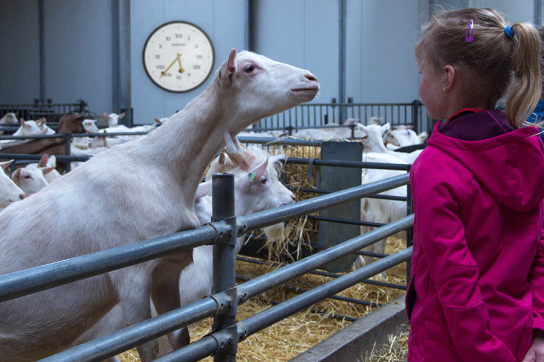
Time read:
5 h 37 min
